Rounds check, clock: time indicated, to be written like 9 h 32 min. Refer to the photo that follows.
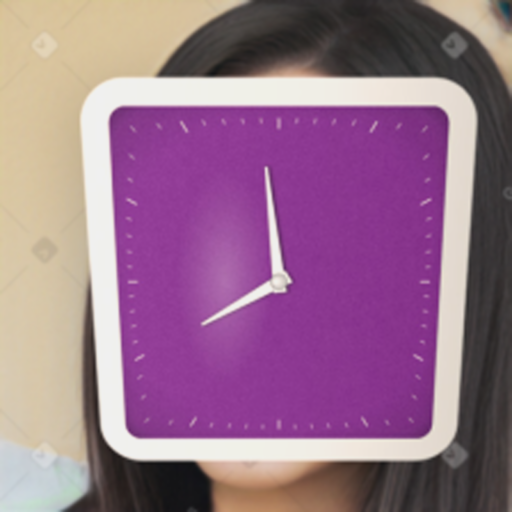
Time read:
7 h 59 min
